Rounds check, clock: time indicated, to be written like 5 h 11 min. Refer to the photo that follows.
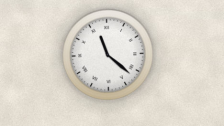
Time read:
11 h 22 min
